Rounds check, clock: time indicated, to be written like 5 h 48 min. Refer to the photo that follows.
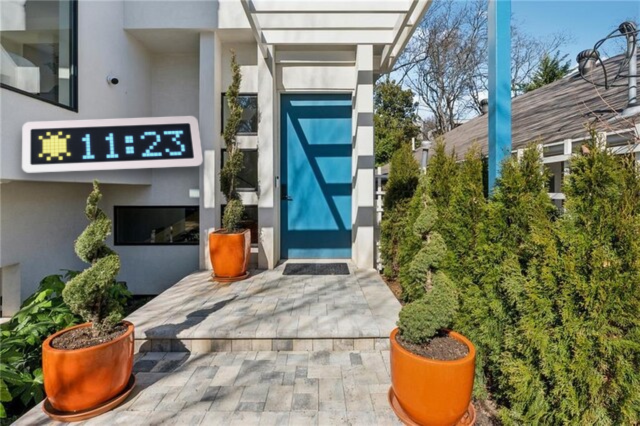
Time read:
11 h 23 min
